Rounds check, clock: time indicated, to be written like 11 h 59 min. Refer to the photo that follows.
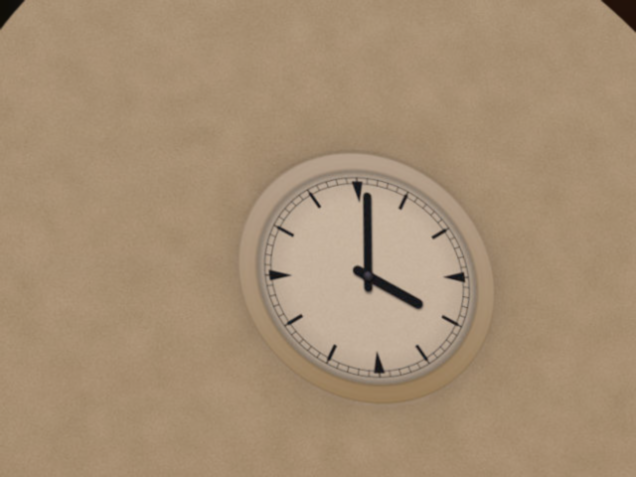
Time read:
4 h 01 min
